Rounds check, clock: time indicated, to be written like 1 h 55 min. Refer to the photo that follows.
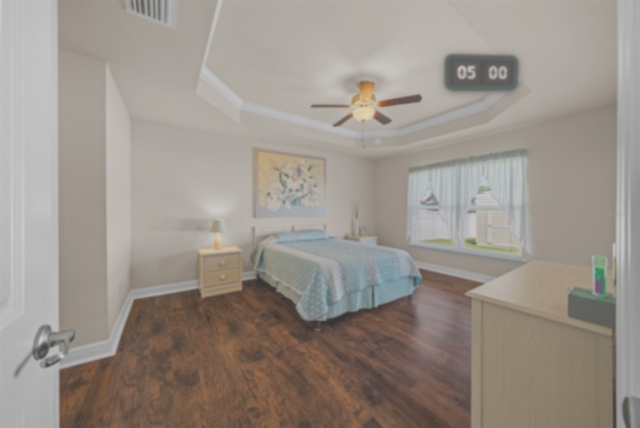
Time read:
5 h 00 min
